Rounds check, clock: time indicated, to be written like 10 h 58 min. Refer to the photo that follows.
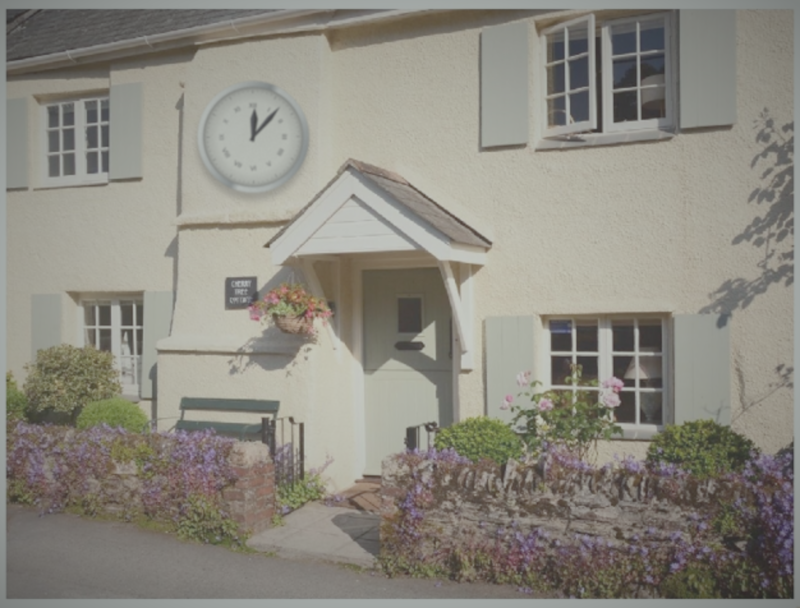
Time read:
12 h 07 min
